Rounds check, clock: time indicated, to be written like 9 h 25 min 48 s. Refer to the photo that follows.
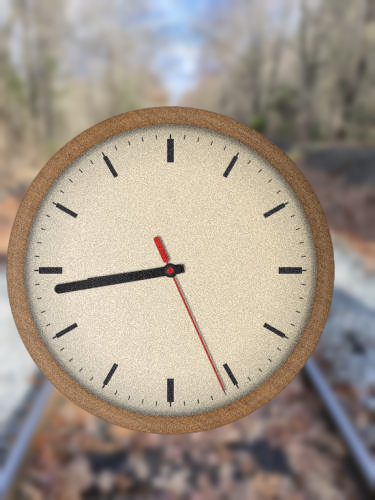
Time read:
8 h 43 min 26 s
